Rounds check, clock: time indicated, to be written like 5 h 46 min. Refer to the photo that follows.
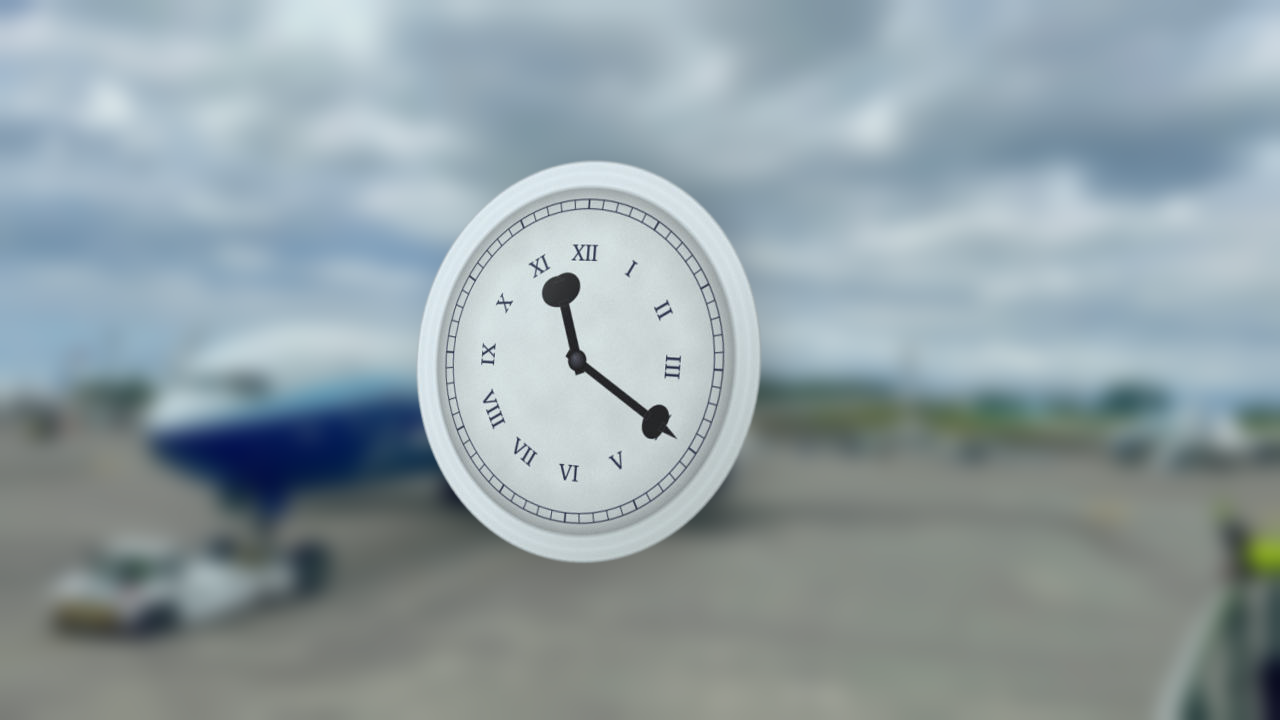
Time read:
11 h 20 min
